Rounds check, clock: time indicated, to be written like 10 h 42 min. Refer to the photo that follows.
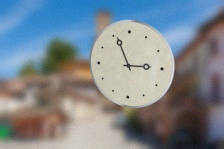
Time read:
2 h 56 min
